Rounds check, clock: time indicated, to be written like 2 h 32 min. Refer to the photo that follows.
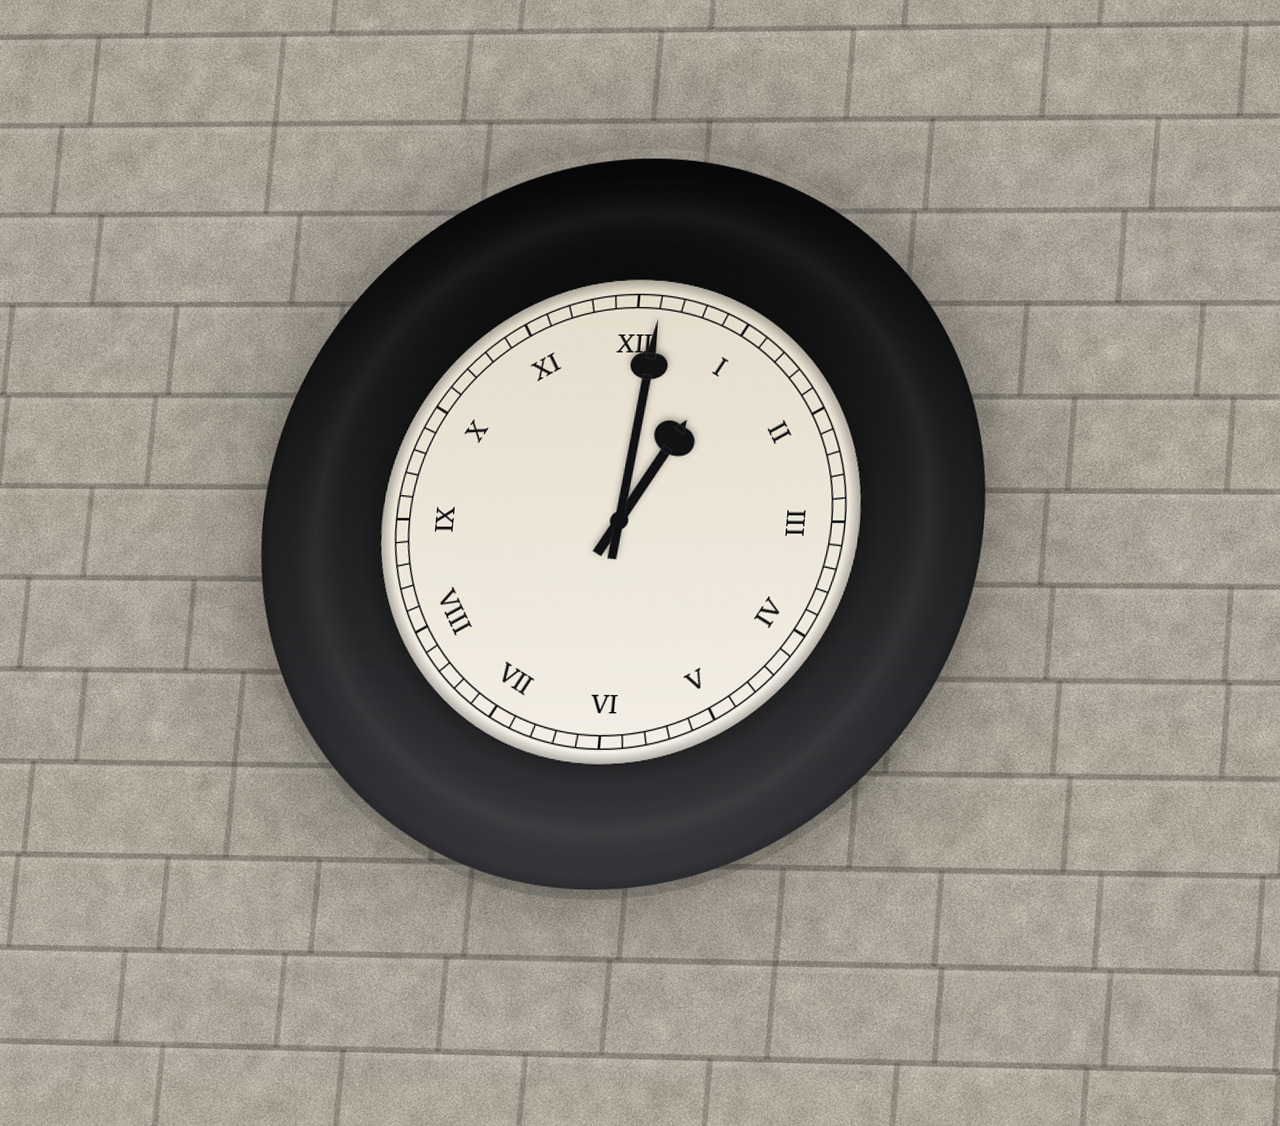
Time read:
1 h 01 min
